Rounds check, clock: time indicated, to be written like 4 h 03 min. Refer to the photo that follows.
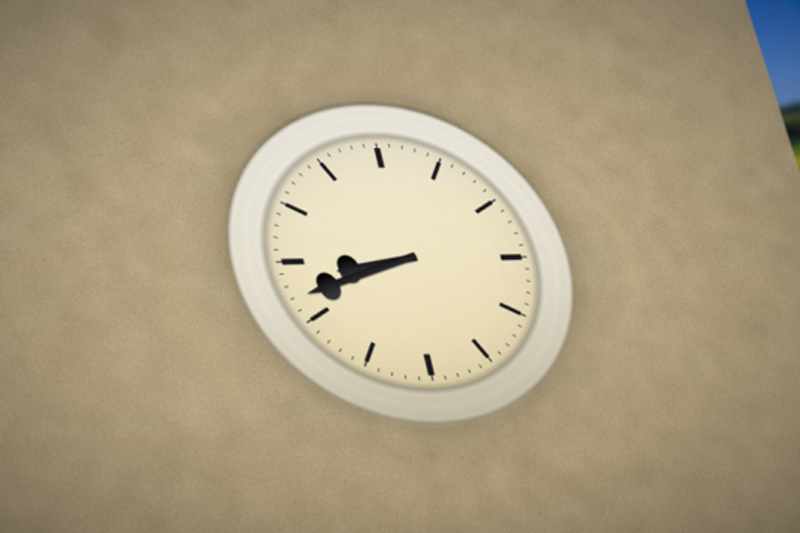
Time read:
8 h 42 min
